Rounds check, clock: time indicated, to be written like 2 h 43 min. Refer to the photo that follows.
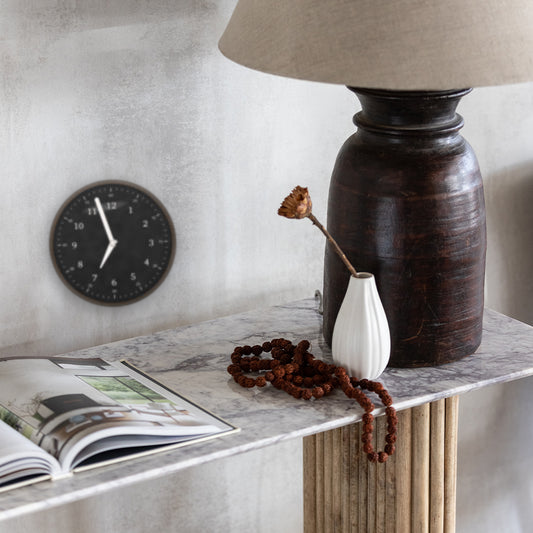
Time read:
6 h 57 min
